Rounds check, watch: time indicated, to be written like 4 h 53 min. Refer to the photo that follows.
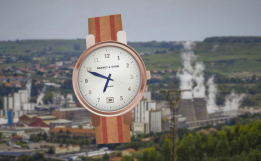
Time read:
6 h 49 min
